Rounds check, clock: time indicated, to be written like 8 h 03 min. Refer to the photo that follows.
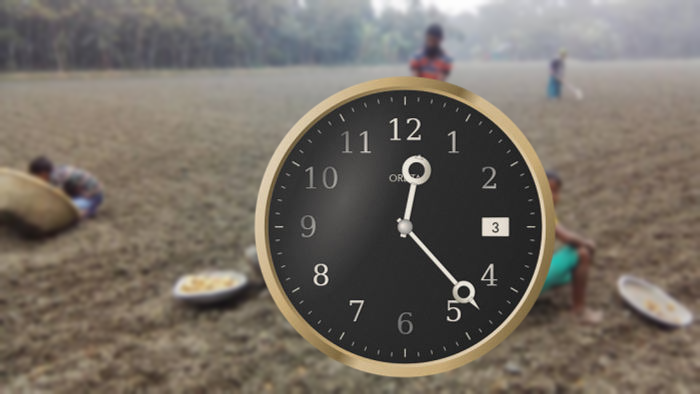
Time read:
12 h 23 min
